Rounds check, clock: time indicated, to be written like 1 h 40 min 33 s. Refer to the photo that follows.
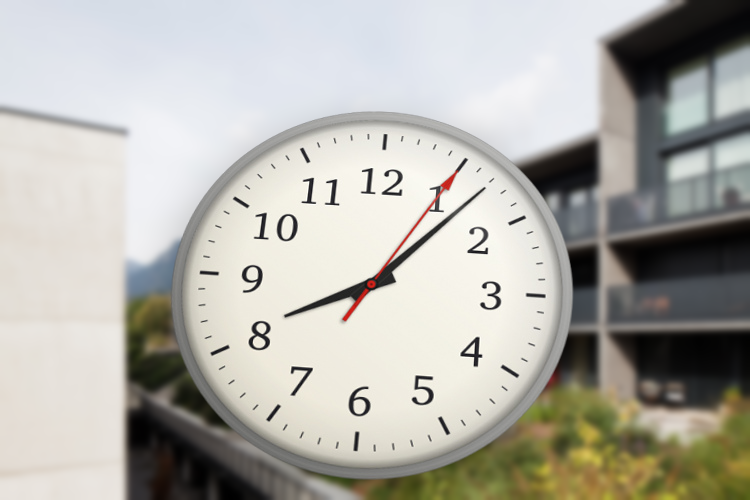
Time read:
8 h 07 min 05 s
